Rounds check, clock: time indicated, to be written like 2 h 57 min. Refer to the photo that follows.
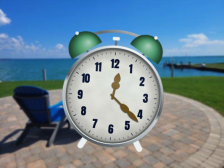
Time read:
12 h 22 min
